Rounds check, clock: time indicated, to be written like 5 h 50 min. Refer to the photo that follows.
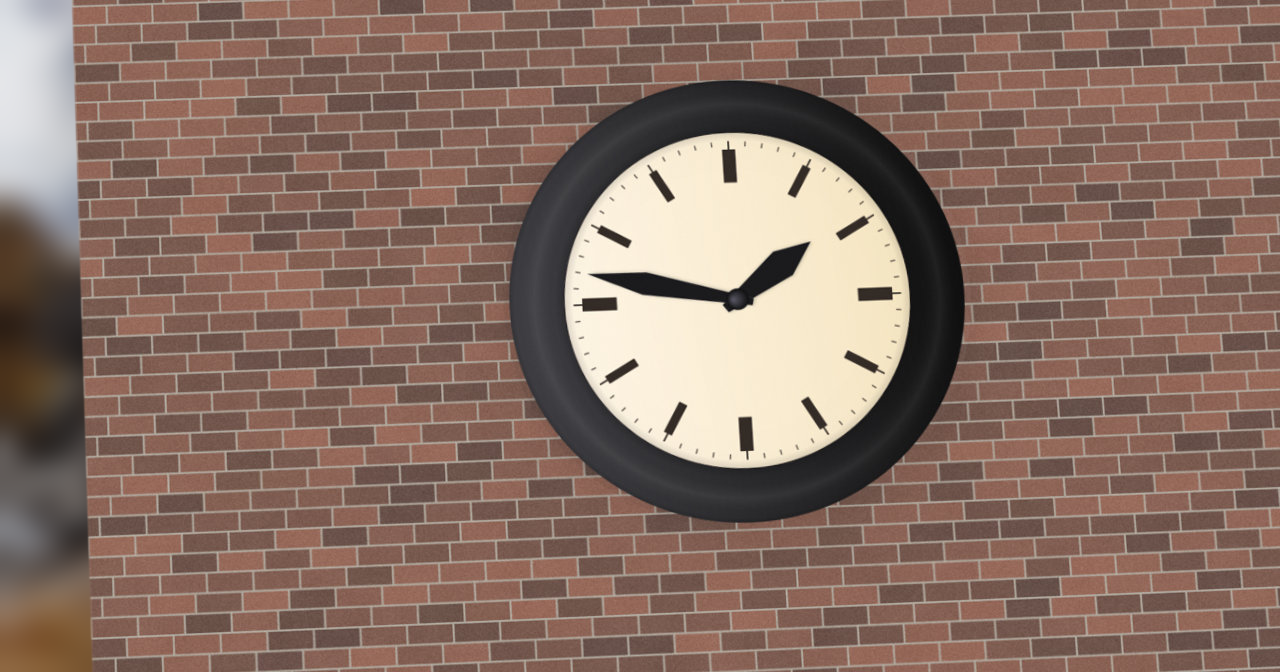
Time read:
1 h 47 min
